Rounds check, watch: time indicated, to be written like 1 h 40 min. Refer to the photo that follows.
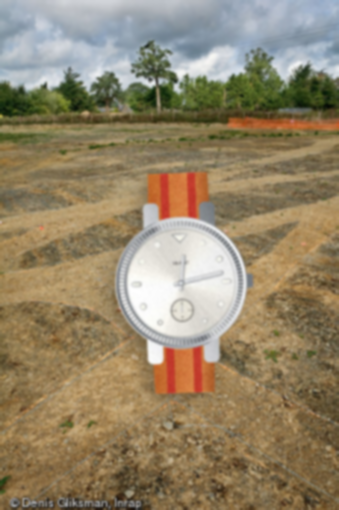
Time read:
12 h 13 min
